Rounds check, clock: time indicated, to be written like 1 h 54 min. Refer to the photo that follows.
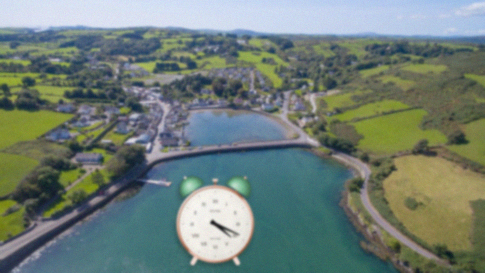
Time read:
4 h 19 min
